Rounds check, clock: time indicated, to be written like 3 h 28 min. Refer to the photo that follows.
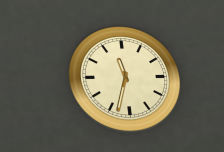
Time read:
11 h 33 min
